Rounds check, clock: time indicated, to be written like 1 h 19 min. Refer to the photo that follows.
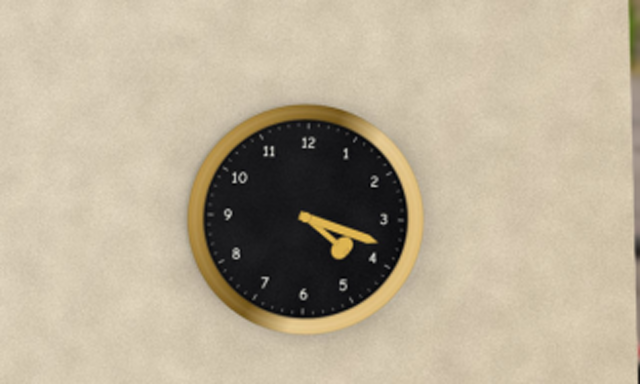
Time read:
4 h 18 min
